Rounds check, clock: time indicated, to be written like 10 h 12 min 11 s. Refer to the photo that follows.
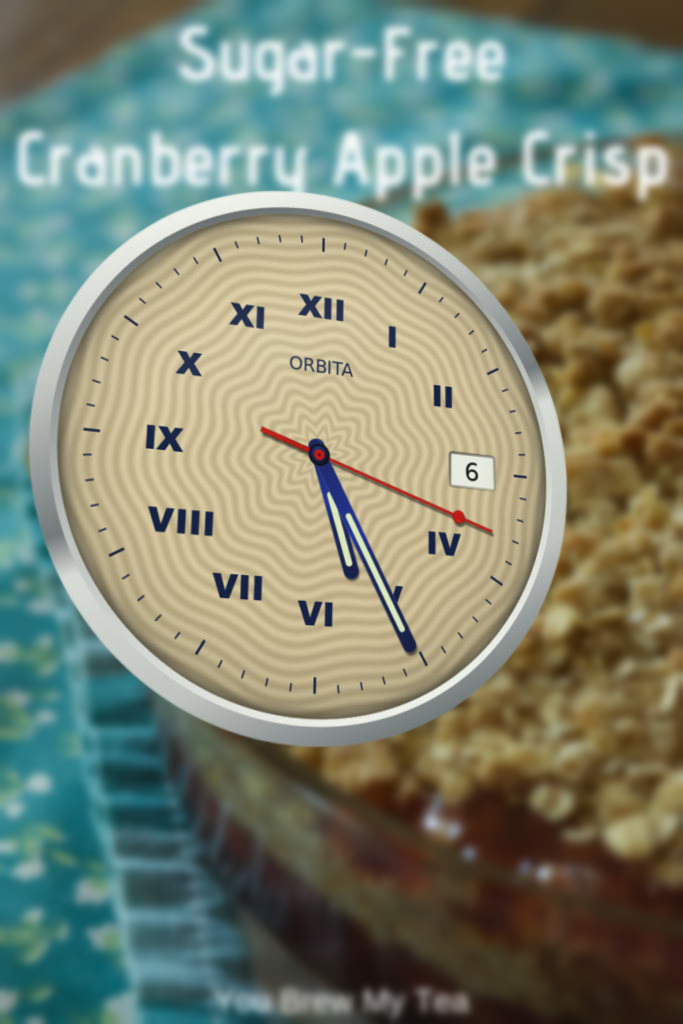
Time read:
5 h 25 min 18 s
